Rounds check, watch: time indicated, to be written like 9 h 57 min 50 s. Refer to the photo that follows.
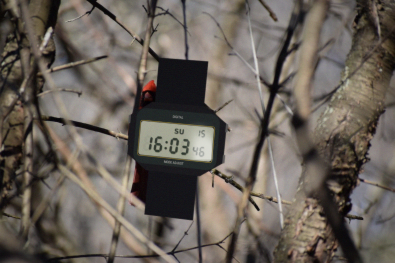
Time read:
16 h 03 min 46 s
